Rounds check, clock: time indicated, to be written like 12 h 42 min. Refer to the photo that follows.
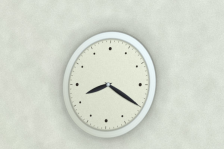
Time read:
8 h 20 min
